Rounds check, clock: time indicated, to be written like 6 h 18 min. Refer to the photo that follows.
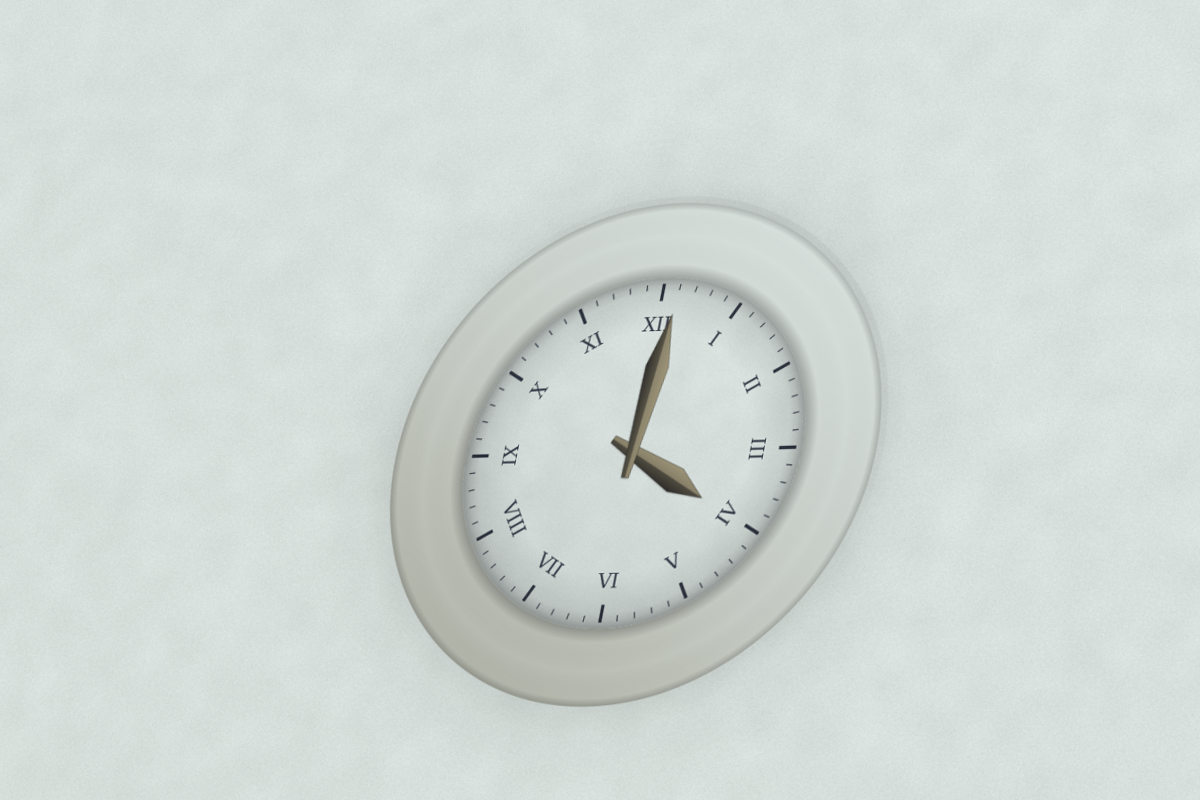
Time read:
4 h 01 min
